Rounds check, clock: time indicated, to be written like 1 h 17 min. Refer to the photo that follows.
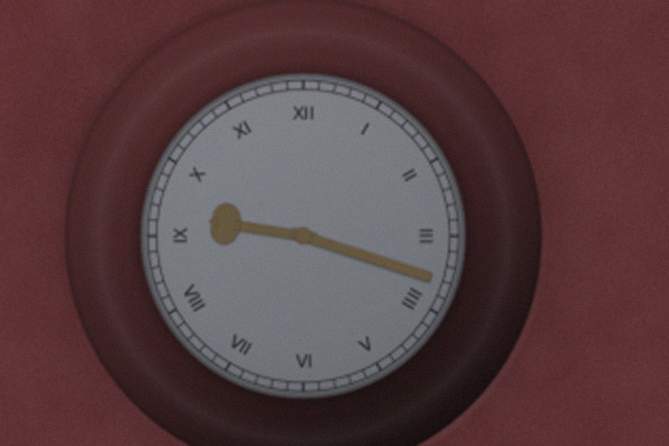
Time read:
9 h 18 min
